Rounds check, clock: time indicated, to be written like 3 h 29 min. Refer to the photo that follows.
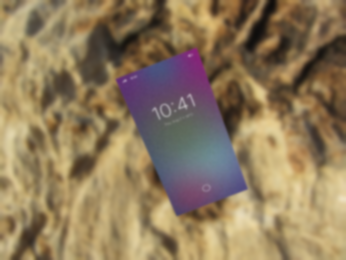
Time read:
10 h 41 min
